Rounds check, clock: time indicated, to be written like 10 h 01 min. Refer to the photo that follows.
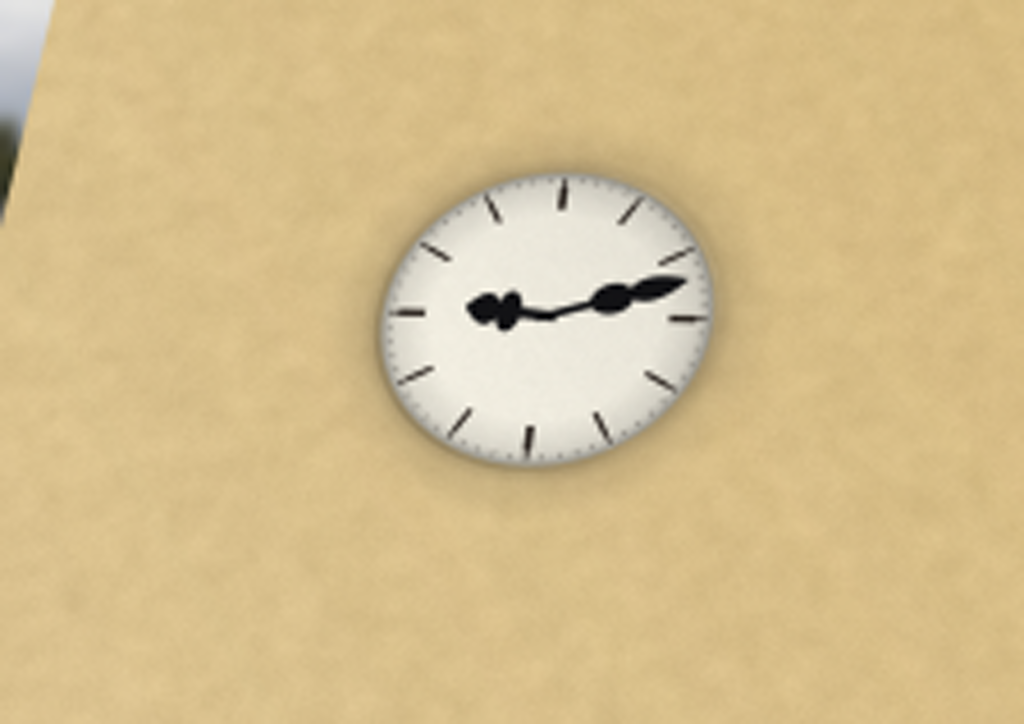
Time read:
9 h 12 min
